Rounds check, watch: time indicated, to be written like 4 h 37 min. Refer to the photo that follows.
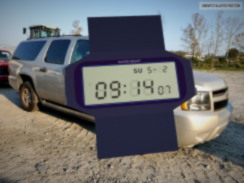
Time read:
9 h 14 min
